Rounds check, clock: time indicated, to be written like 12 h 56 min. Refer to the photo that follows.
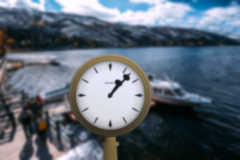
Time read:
1 h 07 min
